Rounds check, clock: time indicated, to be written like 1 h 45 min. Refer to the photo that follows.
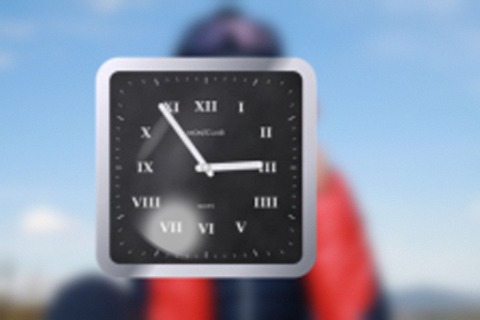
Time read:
2 h 54 min
